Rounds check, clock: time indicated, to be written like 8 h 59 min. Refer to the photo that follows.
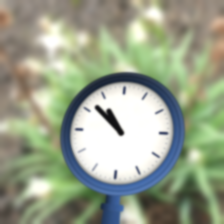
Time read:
10 h 52 min
